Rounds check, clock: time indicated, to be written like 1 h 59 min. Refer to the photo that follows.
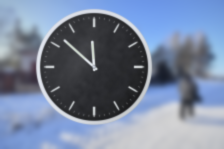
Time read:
11 h 52 min
